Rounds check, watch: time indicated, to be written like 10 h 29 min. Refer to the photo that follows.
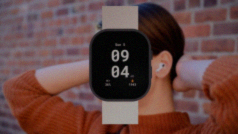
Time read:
9 h 04 min
